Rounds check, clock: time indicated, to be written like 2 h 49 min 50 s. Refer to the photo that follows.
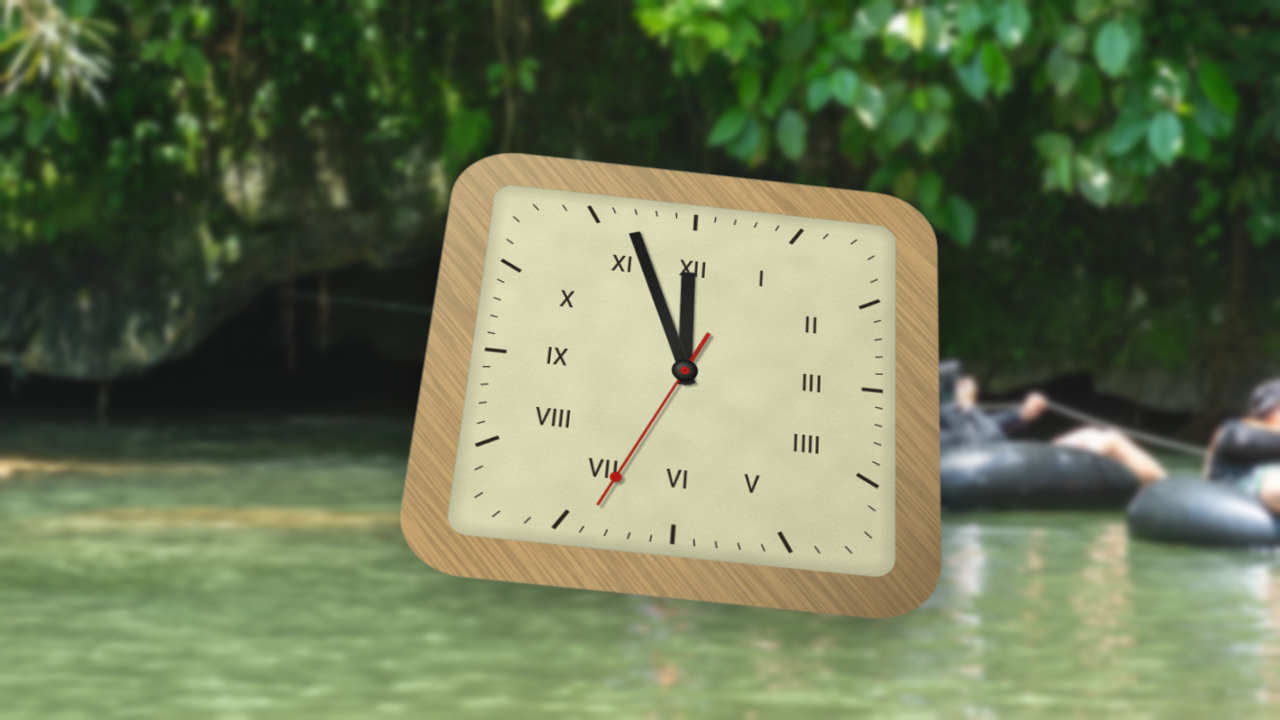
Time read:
11 h 56 min 34 s
